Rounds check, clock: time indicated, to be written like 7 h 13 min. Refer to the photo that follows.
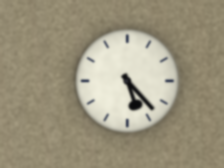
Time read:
5 h 23 min
